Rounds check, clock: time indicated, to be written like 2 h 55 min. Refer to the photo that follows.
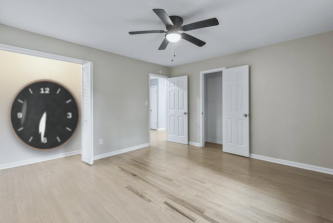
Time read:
6 h 31 min
